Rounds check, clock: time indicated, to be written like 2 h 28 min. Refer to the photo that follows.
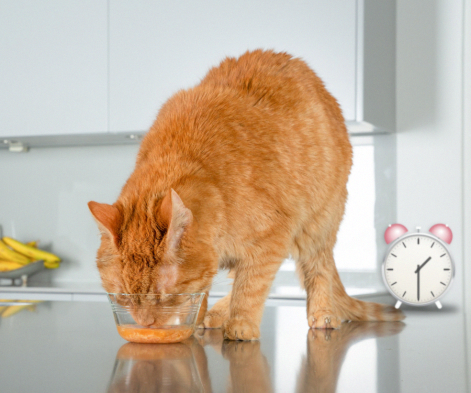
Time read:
1 h 30 min
